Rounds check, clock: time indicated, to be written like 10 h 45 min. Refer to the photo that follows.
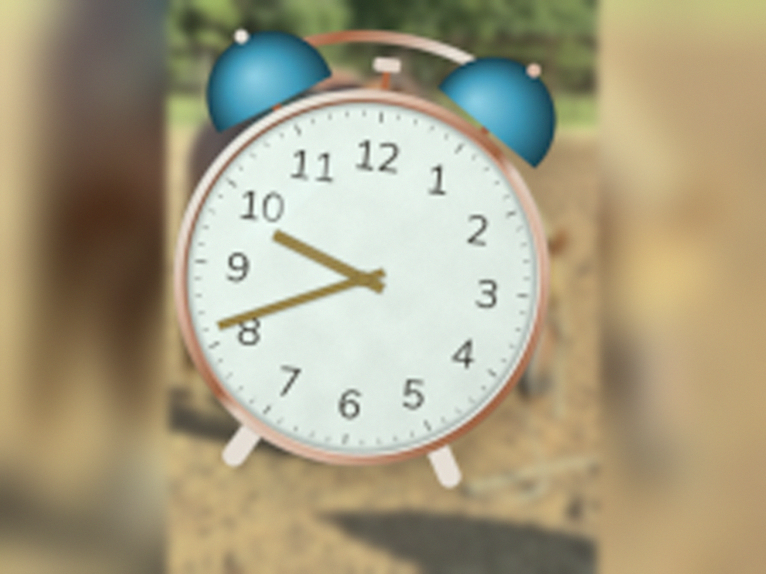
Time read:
9 h 41 min
